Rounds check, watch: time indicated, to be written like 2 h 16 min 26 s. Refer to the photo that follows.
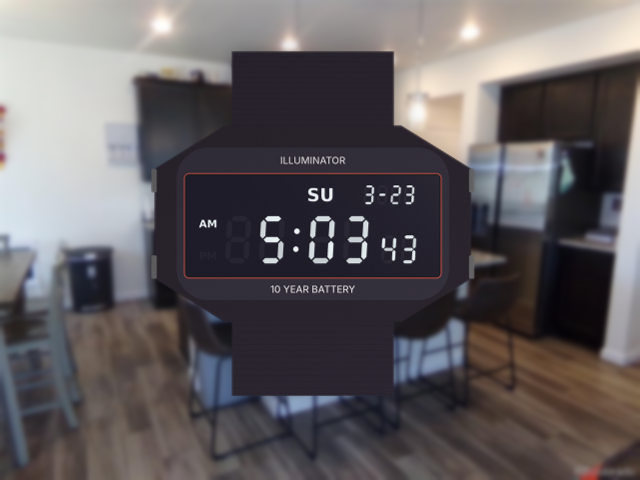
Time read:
5 h 03 min 43 s
